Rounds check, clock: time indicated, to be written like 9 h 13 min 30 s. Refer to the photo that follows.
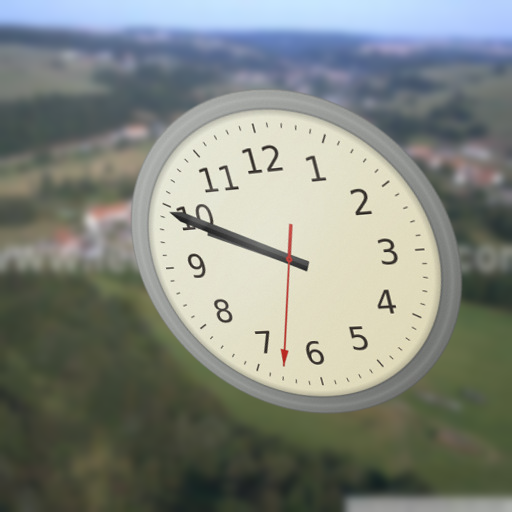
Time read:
9 h 49 min 33 s
